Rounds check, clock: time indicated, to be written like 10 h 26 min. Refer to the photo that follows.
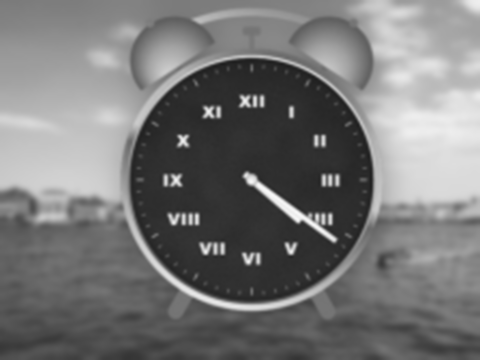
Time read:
4 h 21 min
